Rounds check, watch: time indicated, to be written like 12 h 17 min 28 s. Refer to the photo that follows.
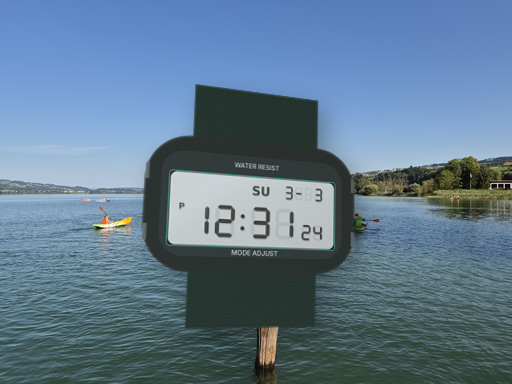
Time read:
12 h 31 min 24 s
